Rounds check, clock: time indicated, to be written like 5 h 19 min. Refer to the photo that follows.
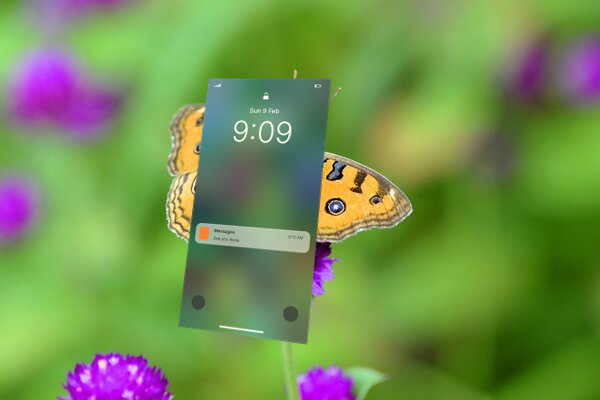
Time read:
9 h 09 min
